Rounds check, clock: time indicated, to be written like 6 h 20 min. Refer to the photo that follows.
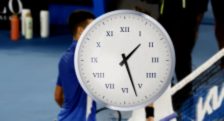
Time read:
1 h 27 min
